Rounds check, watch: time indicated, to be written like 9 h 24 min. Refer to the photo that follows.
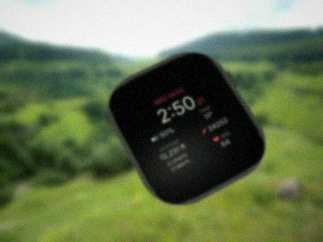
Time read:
2 h 50 min
